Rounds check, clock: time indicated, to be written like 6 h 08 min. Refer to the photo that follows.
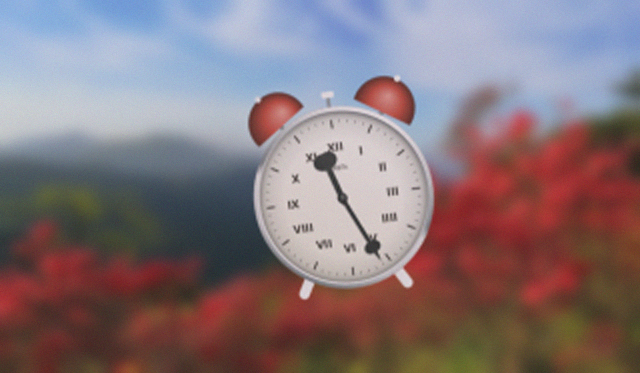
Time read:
11 h 26 min
